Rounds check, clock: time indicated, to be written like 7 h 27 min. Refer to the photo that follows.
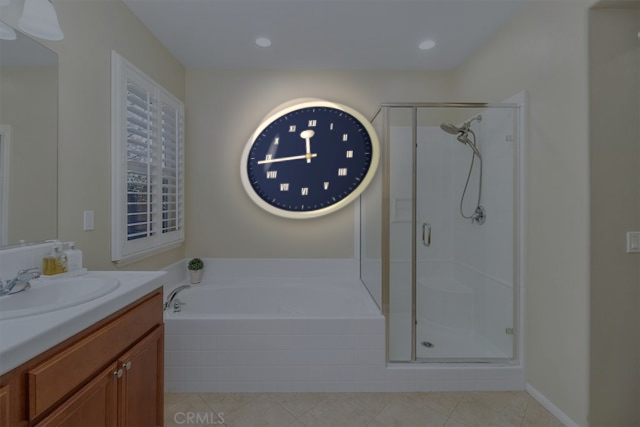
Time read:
11 h 44 min
